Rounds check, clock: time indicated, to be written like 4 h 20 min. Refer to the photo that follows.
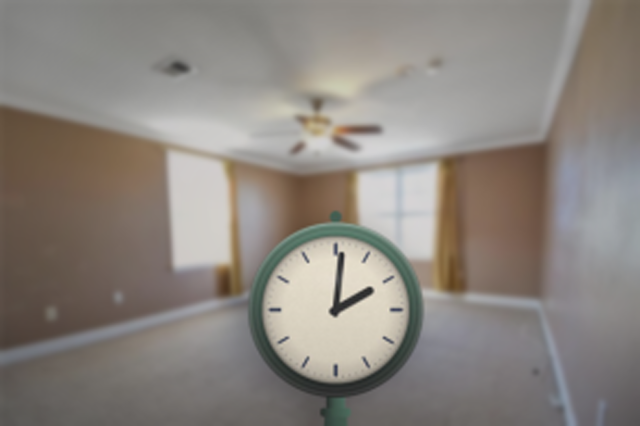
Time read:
2 h 01 min
